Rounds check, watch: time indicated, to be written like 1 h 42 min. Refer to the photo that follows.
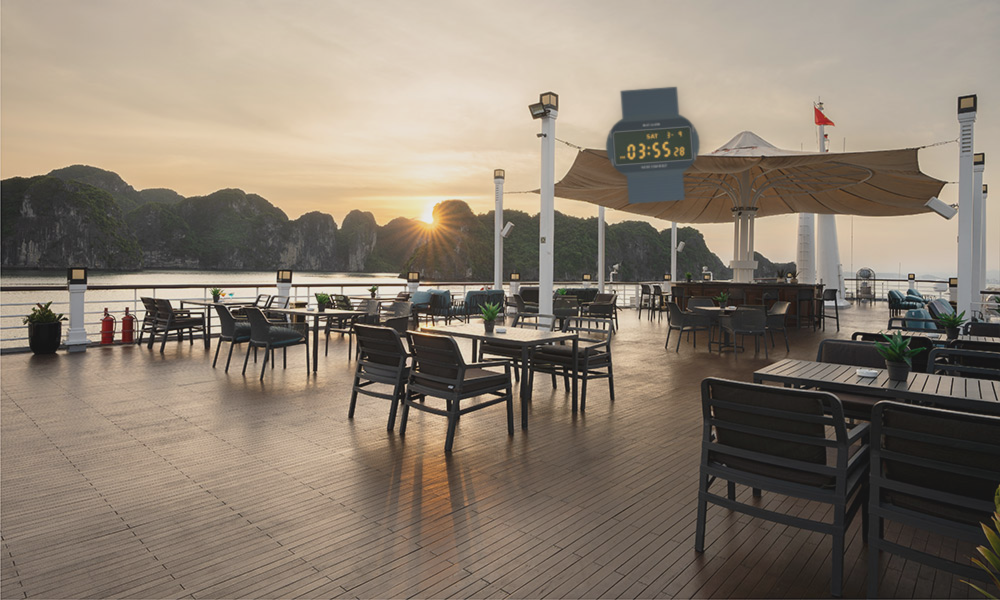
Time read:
3 h 55 min
